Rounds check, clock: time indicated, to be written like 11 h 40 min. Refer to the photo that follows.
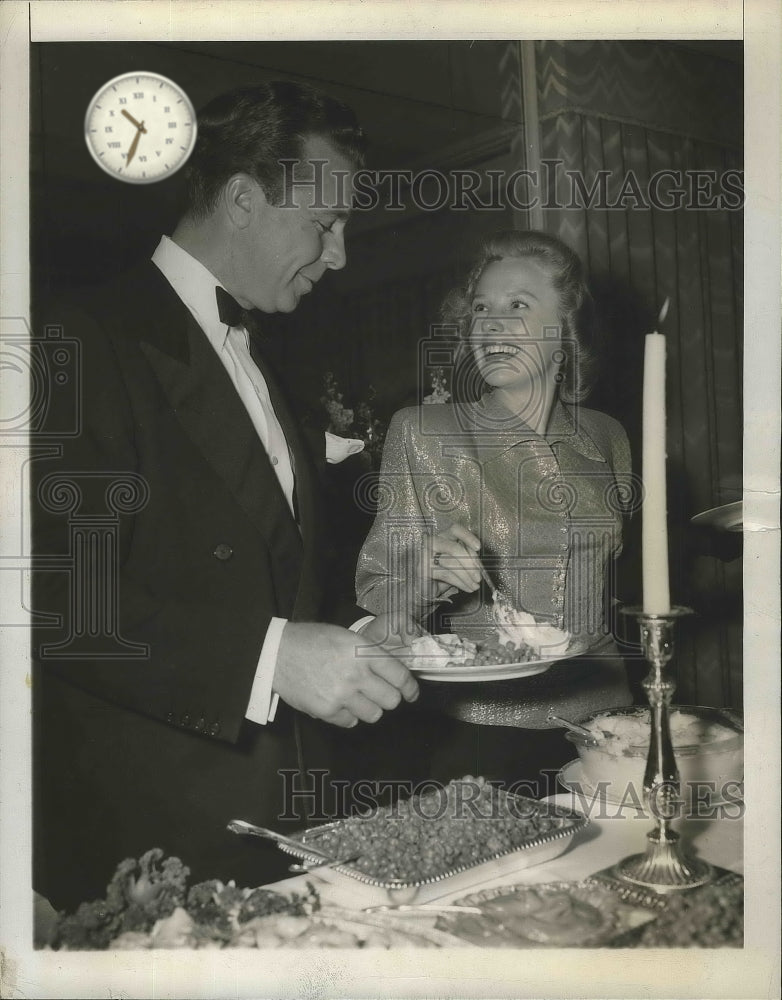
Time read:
10 h 34 min
